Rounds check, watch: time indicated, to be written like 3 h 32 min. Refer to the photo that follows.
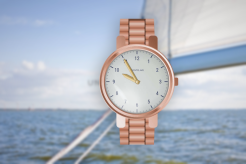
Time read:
9 h 55 min
